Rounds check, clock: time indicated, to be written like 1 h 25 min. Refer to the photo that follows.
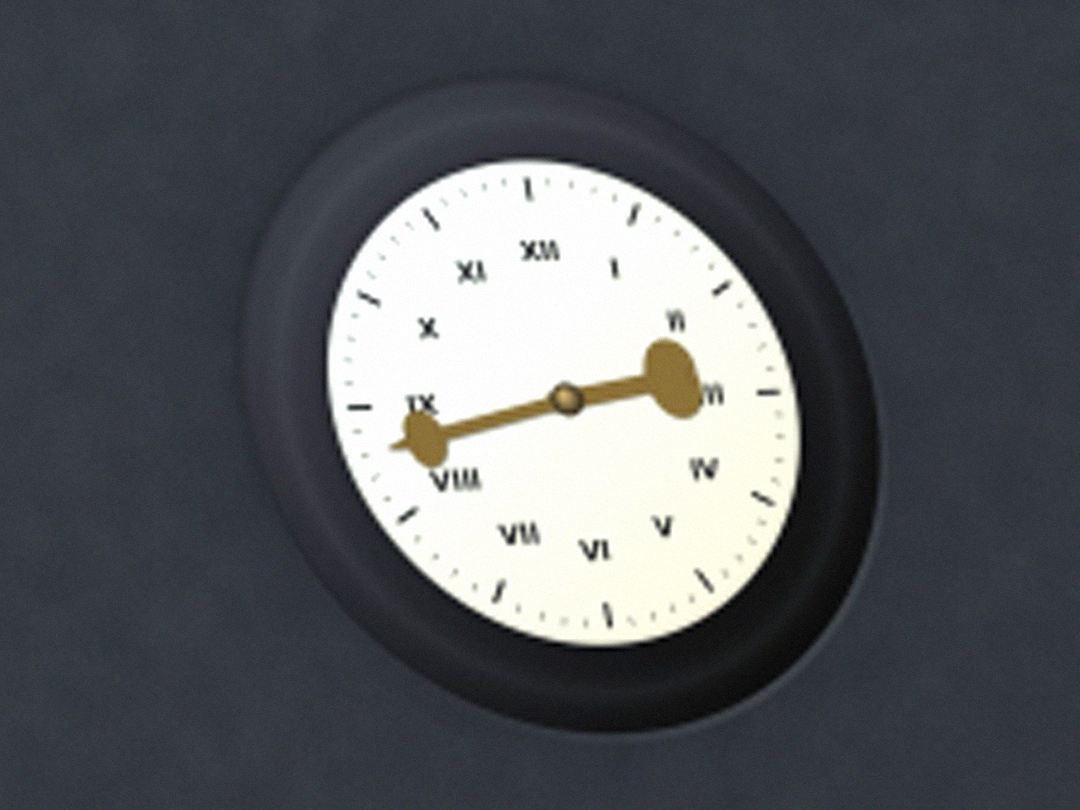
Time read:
2 h 43 min
